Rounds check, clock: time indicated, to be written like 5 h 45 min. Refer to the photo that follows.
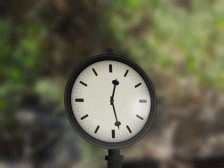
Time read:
12 h 28 min
